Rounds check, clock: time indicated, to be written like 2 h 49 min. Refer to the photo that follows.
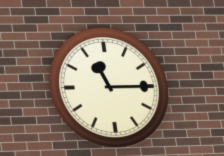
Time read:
11 h 15 min
